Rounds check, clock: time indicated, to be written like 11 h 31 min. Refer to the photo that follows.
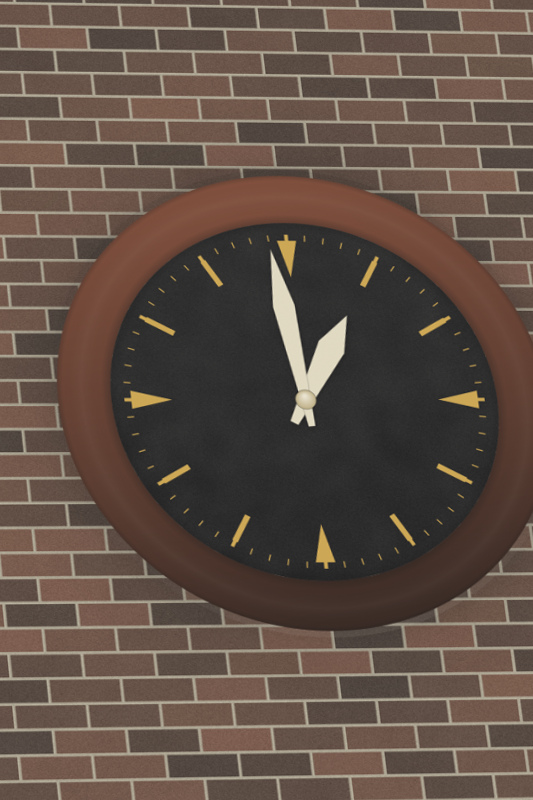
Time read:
12 h 59 min
